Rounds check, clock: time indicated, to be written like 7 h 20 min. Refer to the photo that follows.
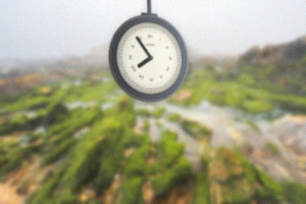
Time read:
7 h 54 min
